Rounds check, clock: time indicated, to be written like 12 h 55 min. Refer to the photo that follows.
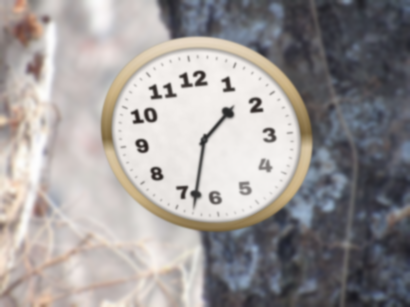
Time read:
1 h 33 min
